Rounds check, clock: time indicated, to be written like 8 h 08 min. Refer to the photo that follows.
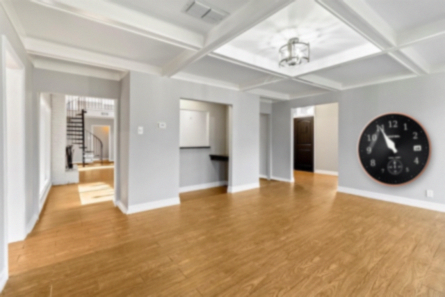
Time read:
10 h 55 min
